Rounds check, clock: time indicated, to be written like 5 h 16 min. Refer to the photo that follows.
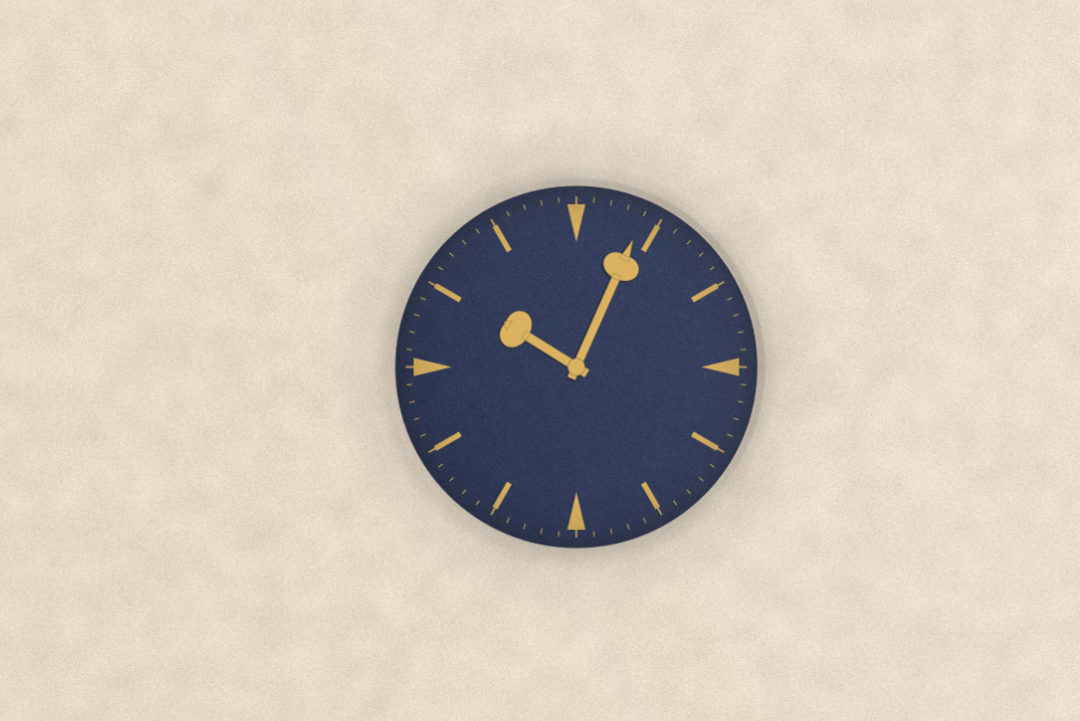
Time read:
10 h 04 min
